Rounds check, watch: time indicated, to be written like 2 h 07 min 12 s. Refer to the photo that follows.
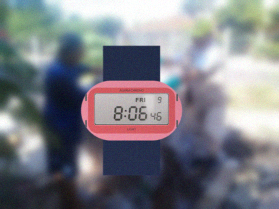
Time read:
8 h 06 min 46 s
